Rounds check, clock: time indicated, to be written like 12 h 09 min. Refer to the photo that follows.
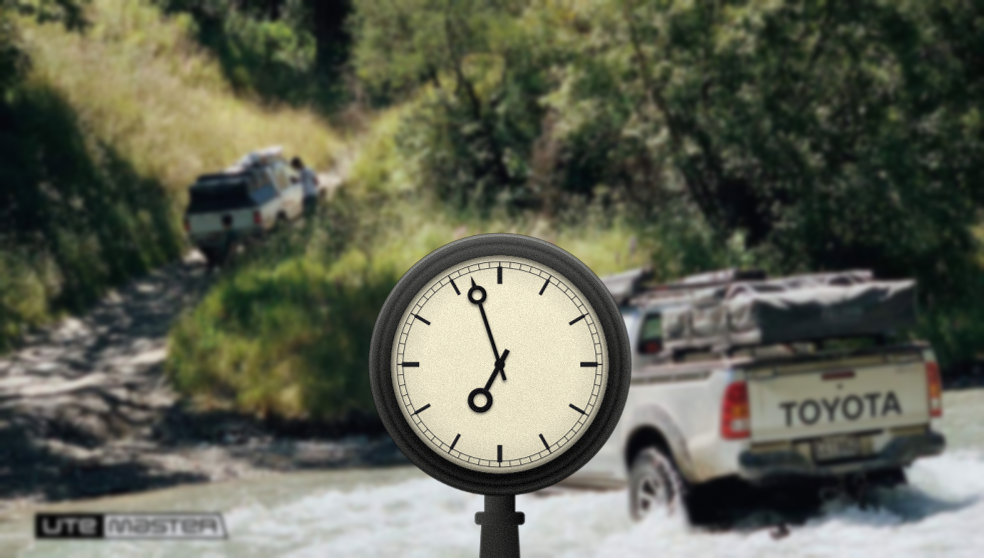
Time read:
6 h 57 min
